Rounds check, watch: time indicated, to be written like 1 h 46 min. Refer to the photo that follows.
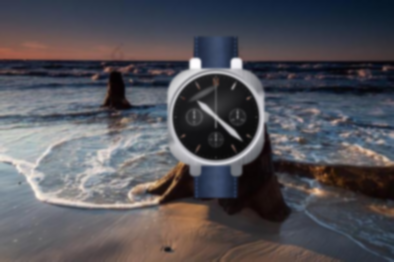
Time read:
10 h 22 min
